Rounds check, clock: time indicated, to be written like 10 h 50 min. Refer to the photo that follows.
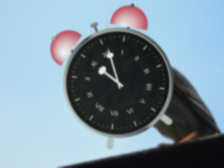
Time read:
11 h 01 min
